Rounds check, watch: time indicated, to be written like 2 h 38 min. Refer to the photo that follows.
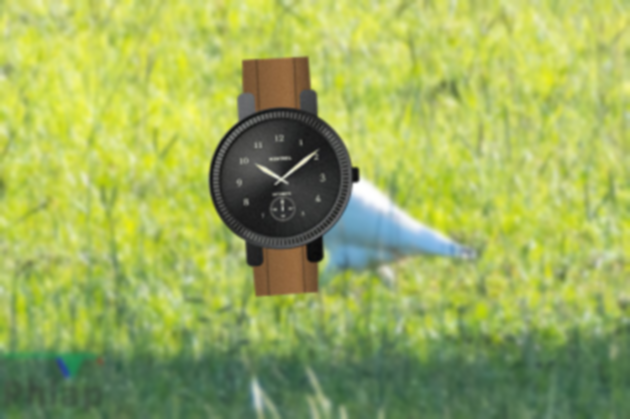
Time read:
10 h 09 min
